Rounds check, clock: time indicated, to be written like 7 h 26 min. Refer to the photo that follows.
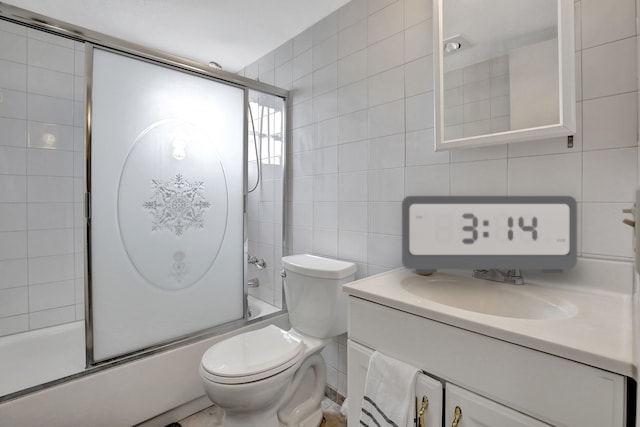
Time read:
3 h 14 min
